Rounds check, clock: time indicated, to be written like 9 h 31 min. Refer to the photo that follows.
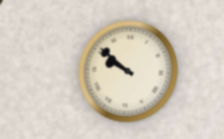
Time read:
9 h 51 min
